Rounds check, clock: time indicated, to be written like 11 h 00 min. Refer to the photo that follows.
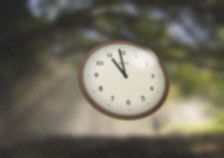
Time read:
10 h 59 min
